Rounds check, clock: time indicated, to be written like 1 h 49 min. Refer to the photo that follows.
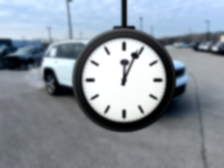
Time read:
12 h 04 min
